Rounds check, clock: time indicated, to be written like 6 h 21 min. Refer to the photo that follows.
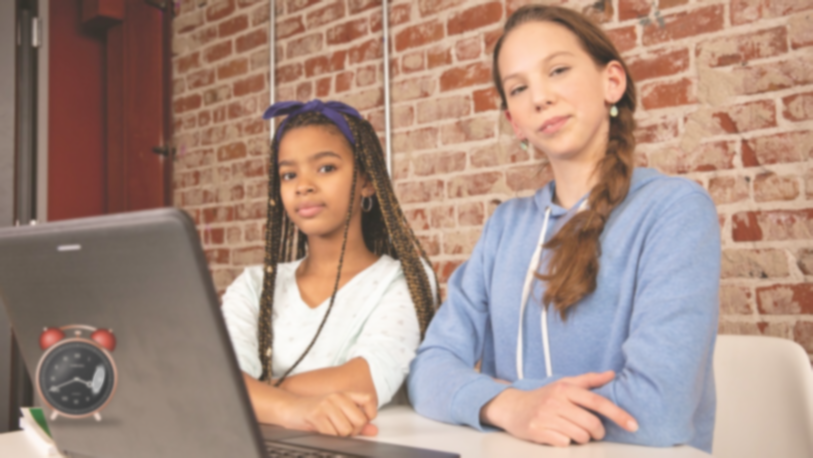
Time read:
3 h 41 min
